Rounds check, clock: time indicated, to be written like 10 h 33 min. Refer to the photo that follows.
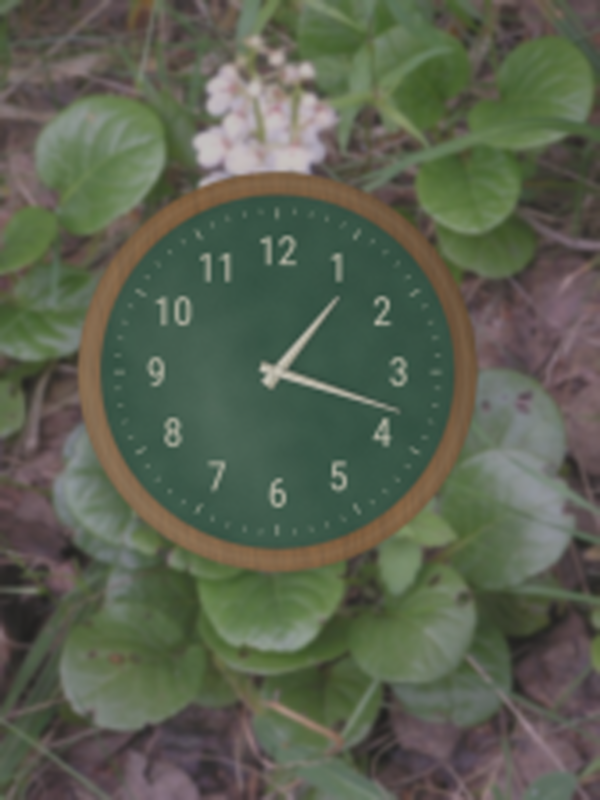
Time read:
1 h 18 min
